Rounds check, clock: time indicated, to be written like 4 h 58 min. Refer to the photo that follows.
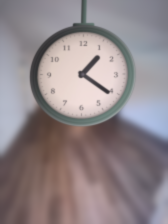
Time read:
1 h 21 min
